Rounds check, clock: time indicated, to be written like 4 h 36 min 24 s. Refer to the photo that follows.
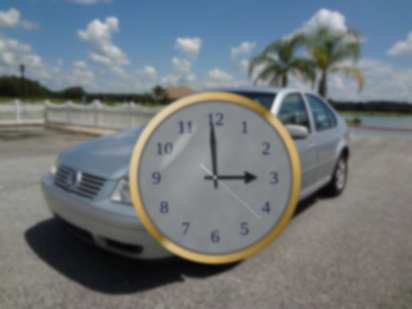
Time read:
2 h 59 min 22 s
